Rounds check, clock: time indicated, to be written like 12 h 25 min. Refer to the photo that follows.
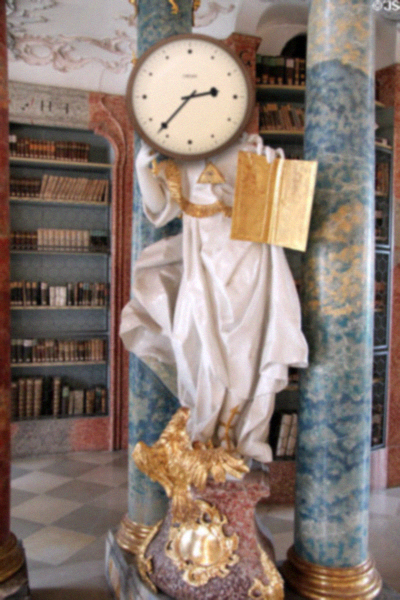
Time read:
2 h 37 min
